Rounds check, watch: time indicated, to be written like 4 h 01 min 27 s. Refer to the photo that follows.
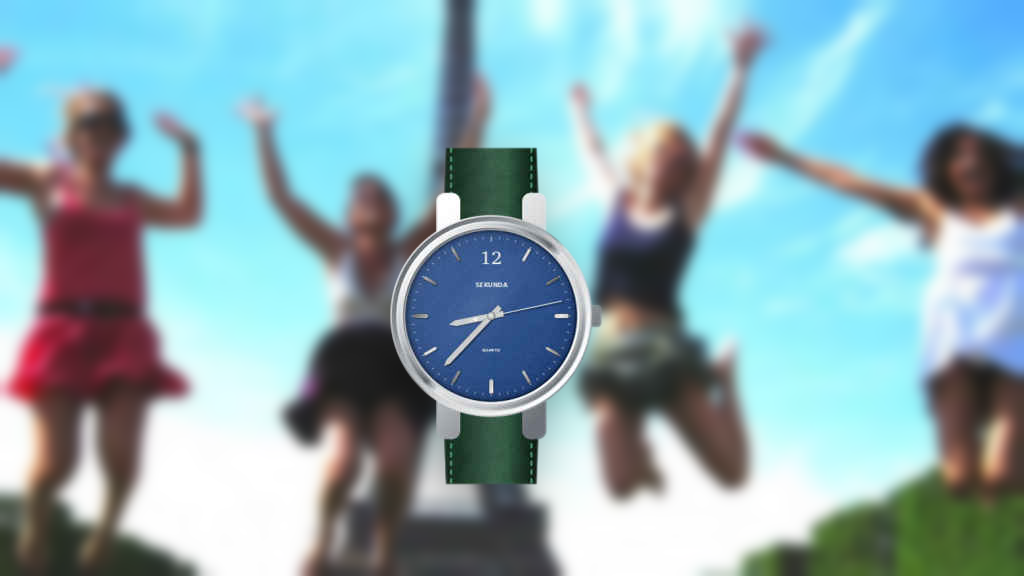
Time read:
8 h 37 min 13 s
